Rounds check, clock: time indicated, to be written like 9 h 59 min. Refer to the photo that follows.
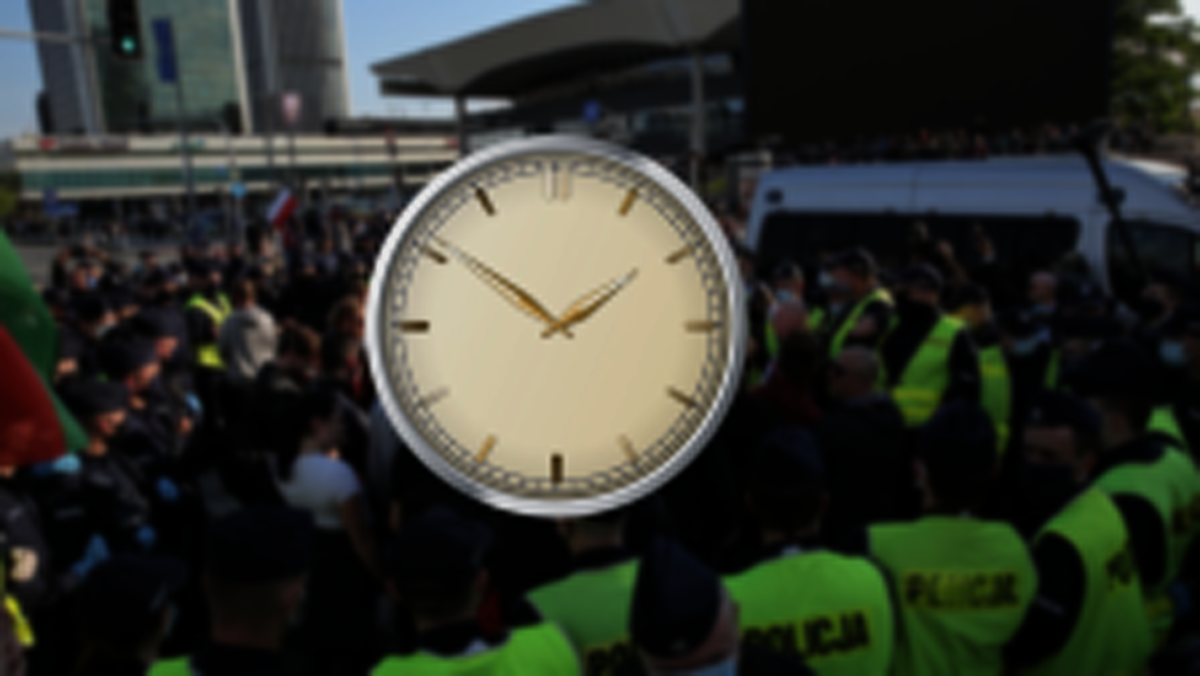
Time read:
1 h 51 min
